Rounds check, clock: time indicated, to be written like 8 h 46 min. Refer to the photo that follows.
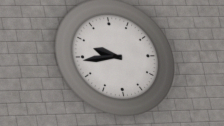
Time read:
9 h 44 min
